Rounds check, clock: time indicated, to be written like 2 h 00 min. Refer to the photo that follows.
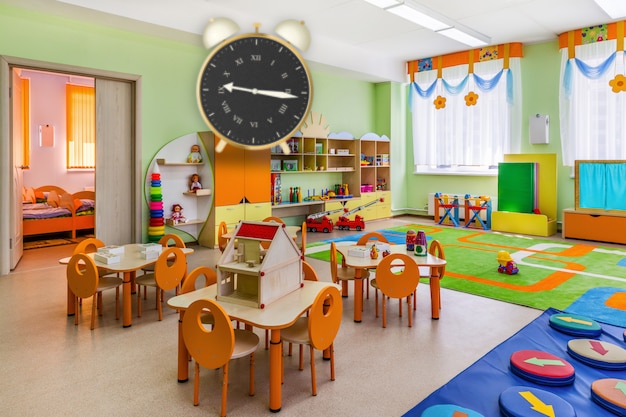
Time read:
9 h 16 min
